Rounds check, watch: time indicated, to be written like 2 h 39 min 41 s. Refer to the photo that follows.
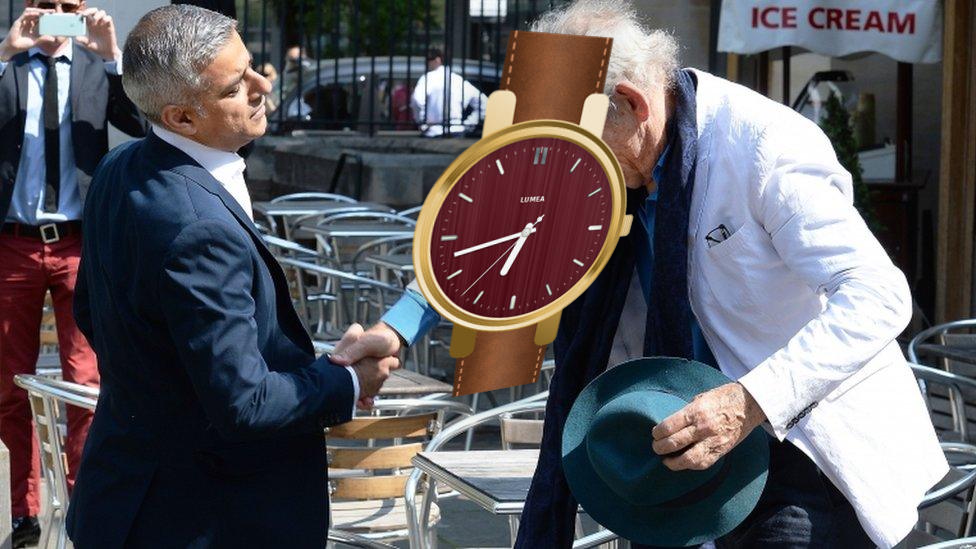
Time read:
6 h 42 min 37 s
